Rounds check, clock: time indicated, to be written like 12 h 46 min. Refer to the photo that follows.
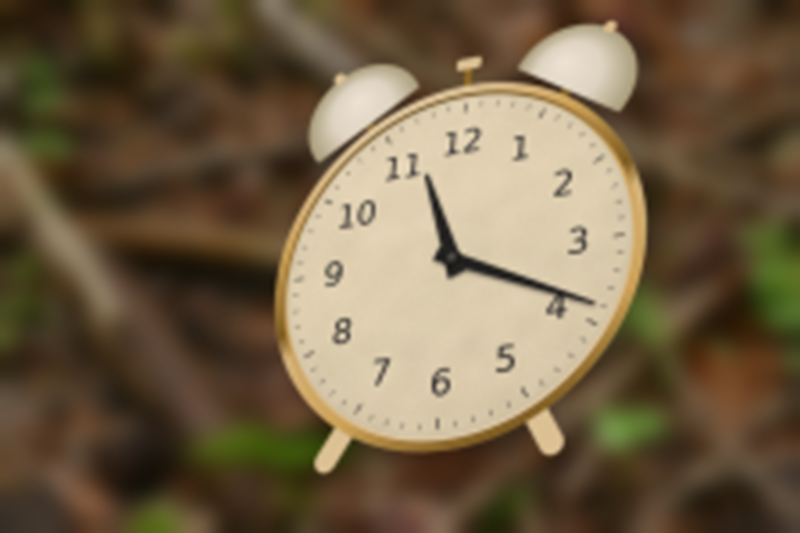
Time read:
11 h 19 min
